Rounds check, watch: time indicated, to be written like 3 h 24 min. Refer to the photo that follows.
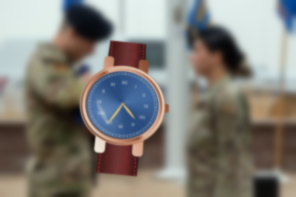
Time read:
4 h 35 min
